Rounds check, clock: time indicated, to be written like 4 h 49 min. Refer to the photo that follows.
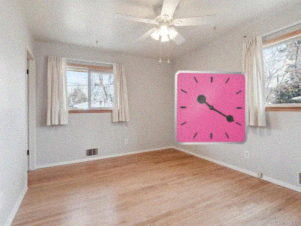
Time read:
10 h 20 min
